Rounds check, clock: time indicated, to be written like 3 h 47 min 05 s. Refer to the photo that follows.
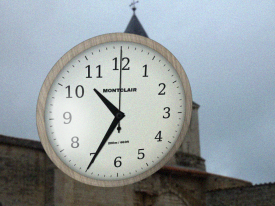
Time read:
10 h 35 min 00 s
